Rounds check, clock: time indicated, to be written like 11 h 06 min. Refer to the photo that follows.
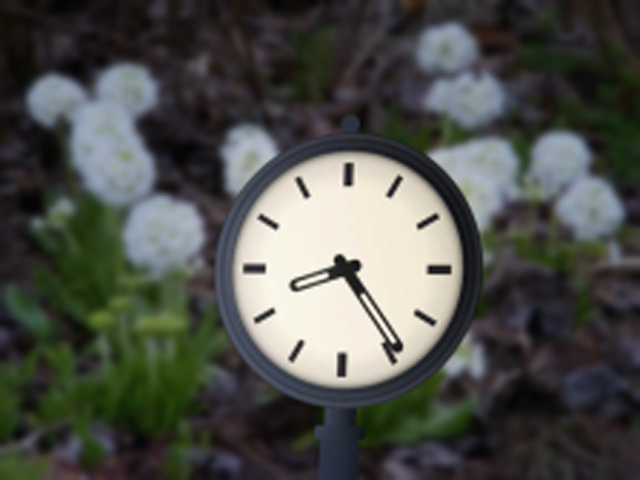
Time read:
8 h 24 min
